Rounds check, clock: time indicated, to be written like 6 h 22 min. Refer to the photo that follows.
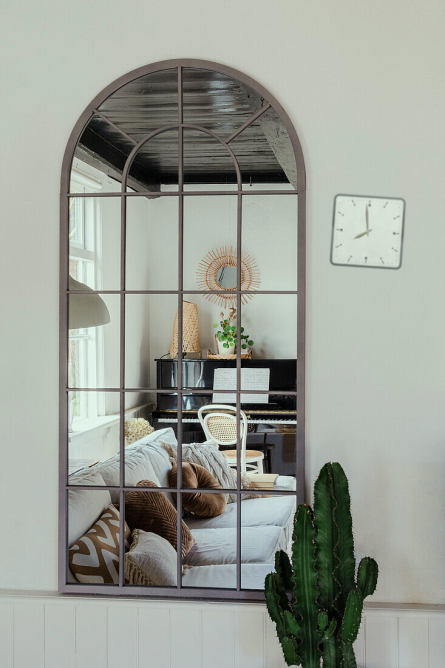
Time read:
7 h 59 min
